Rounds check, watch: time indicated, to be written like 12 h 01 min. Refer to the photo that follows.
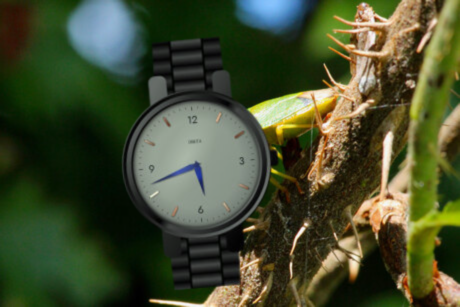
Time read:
5 h 42 min
